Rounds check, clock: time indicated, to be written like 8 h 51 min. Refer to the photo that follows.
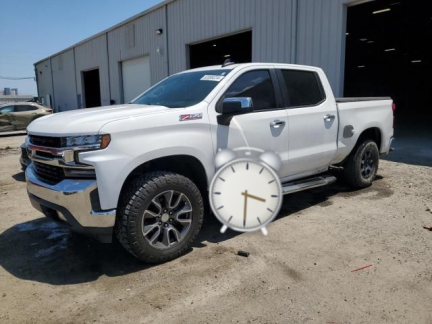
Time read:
3 h 30 min
